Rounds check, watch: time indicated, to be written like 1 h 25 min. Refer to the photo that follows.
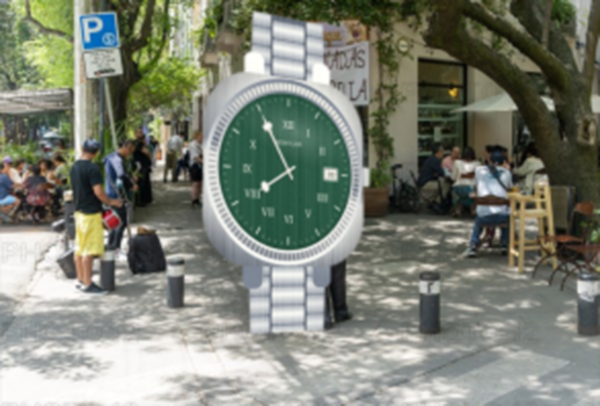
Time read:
7 h 55 min
